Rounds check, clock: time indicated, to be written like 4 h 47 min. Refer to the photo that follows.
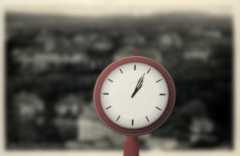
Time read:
1 h 04 min
